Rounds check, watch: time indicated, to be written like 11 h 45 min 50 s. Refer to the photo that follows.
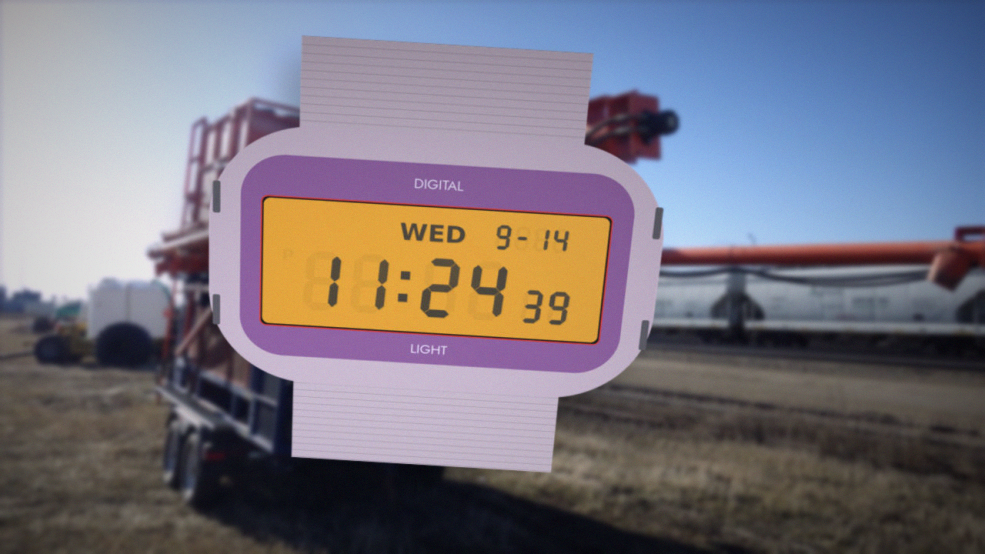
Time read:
11 h 24 min 39 s
